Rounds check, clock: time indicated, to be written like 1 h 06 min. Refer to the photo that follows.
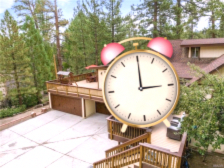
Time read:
3 h 00 min
